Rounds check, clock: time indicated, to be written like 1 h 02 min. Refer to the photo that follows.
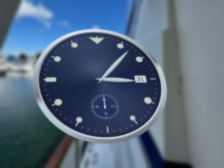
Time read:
3 h 07 min
